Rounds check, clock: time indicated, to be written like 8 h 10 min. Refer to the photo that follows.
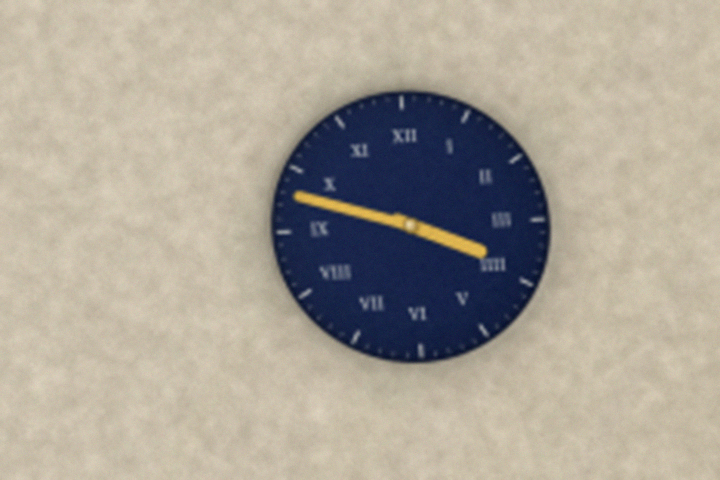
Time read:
3 h 48 min
